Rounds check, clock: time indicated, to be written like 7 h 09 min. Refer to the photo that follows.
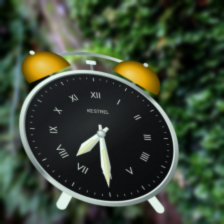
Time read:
7 h 30 min
